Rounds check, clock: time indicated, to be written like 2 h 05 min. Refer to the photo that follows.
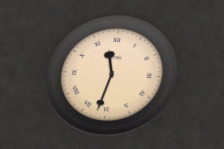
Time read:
11 h 32 min
